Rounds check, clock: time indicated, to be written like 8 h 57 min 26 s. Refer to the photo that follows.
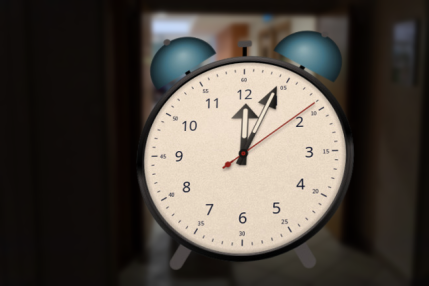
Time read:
12 h 04 min 09 s
